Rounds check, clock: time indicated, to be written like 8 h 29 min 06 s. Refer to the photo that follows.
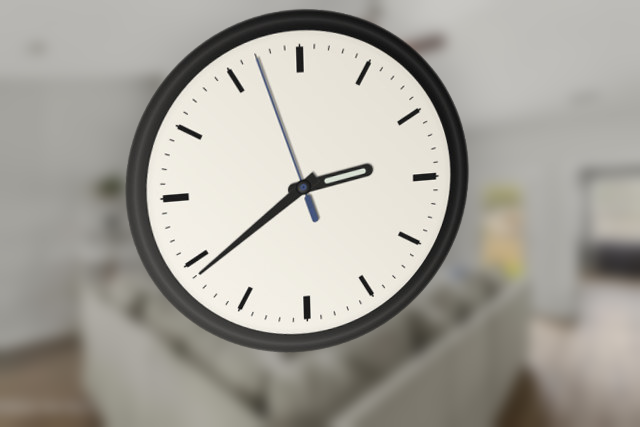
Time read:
2 h 38 min 57 s
